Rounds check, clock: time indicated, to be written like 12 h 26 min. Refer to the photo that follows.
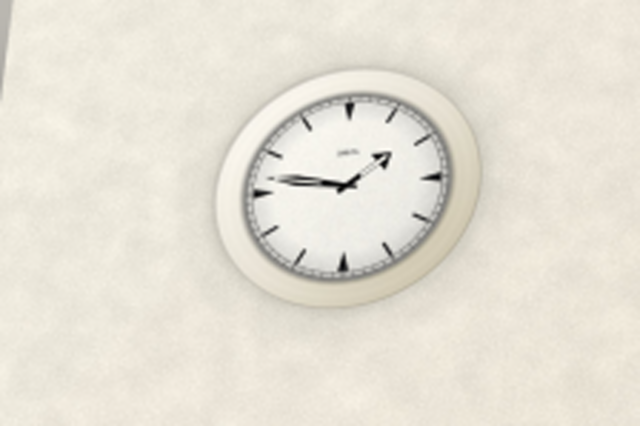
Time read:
1 h 47 min
